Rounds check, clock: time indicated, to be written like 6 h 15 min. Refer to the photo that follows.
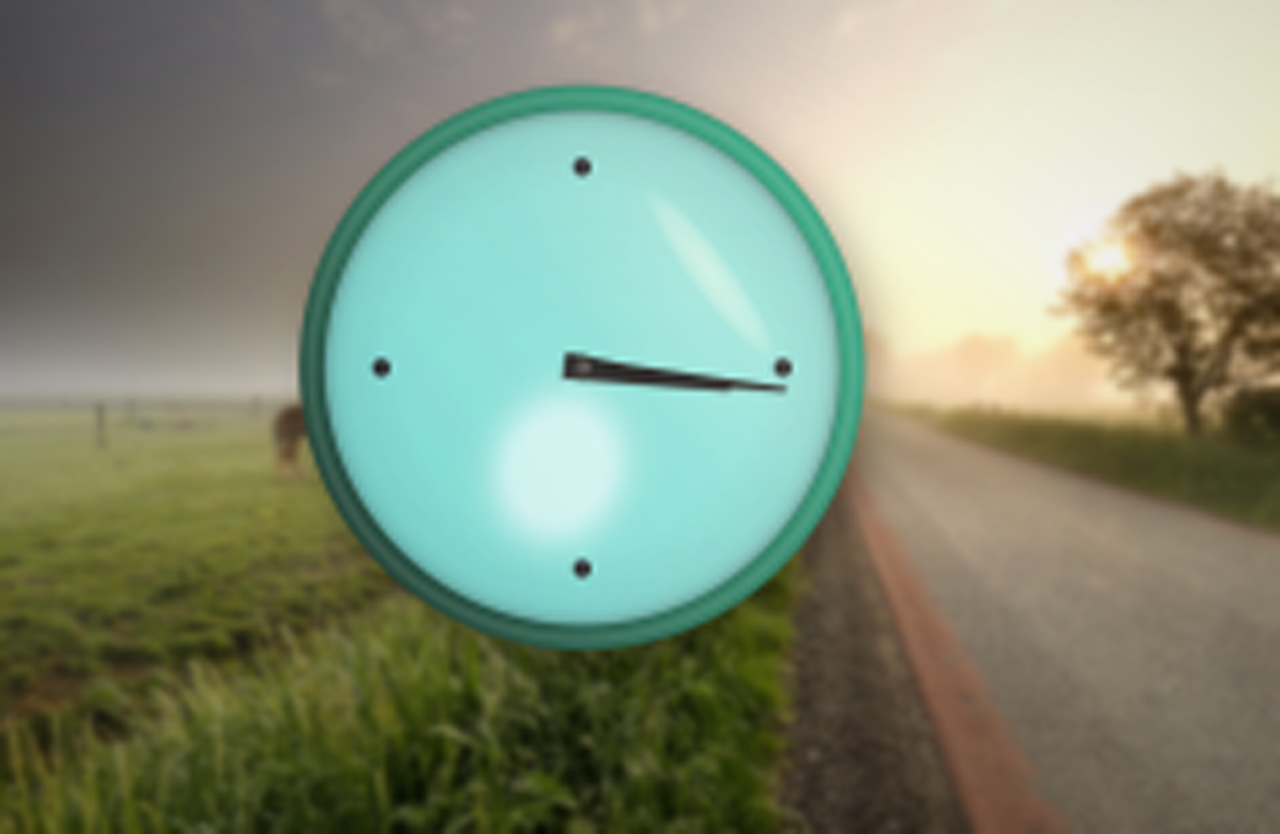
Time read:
3 h 16 min
